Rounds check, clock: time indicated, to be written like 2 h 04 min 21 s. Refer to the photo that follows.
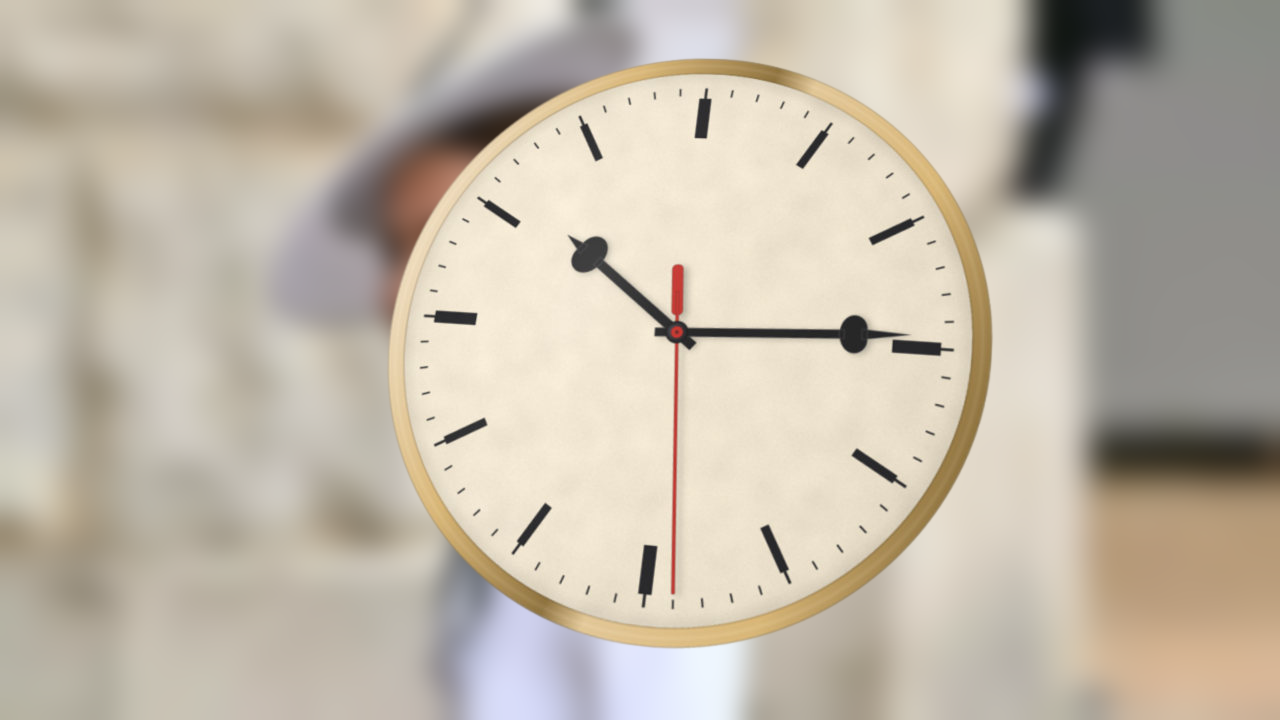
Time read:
10 h 14 min 29 s
